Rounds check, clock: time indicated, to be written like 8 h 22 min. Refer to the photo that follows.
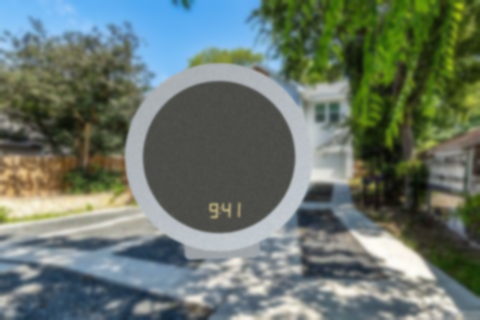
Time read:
9 h 41 min
